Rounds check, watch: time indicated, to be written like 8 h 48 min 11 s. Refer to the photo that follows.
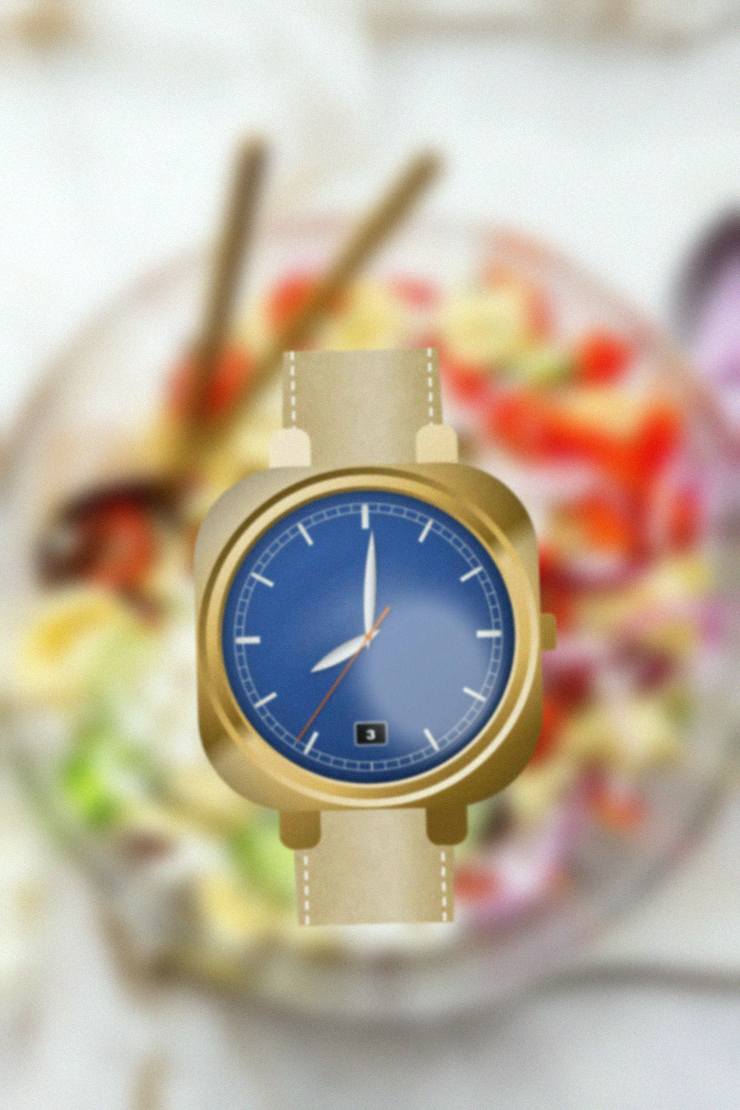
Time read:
8 h 00 min 36 s
